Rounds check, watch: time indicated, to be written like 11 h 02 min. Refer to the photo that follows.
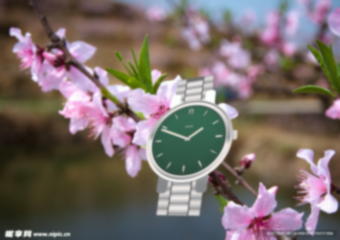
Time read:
1 h 49 min
